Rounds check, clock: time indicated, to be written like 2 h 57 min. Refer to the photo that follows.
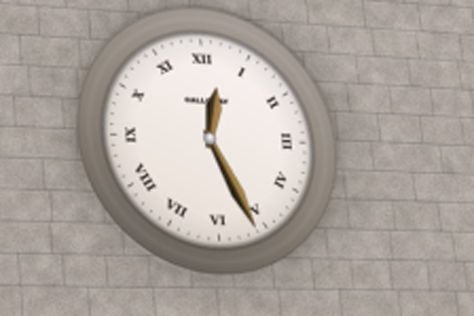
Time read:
12 h 26 min
